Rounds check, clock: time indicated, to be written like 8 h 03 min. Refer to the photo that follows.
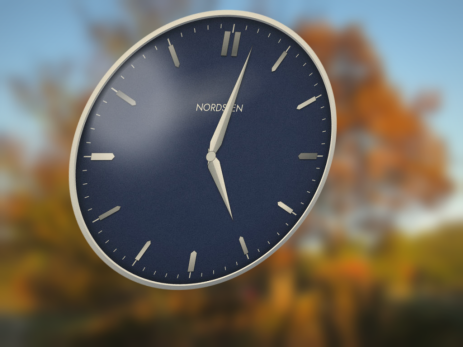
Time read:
5 h 02 min
